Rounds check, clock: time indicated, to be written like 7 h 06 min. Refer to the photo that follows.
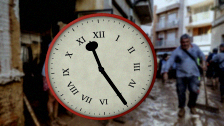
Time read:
11 h 25 min
